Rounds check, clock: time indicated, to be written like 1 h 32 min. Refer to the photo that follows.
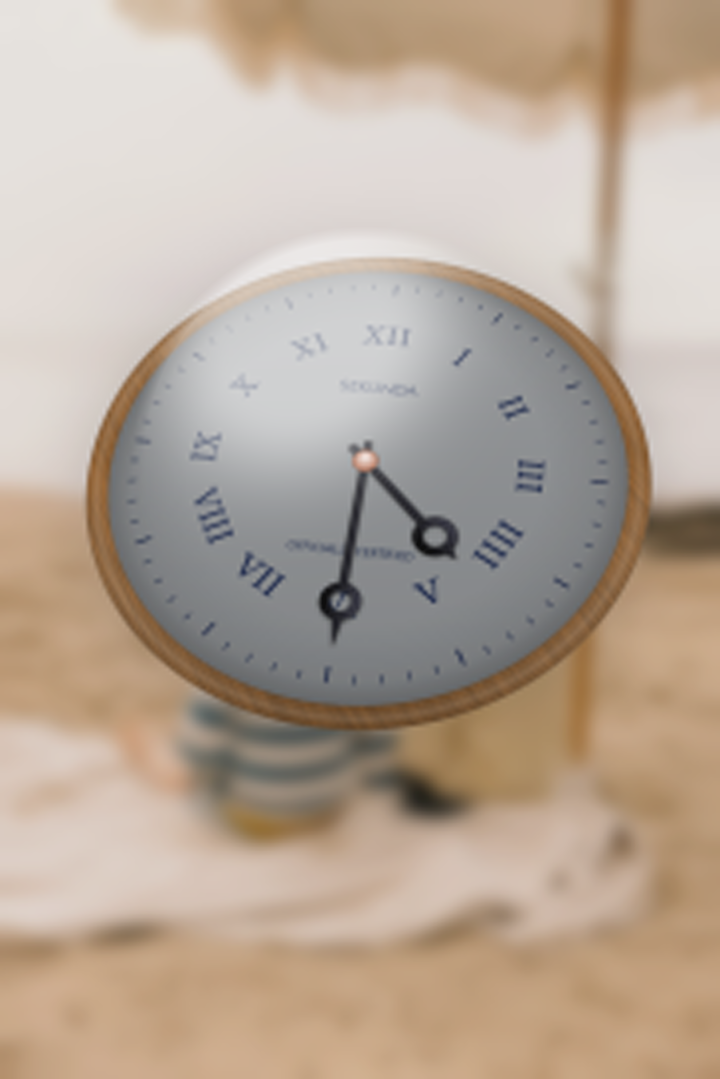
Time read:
4 h 30 min
